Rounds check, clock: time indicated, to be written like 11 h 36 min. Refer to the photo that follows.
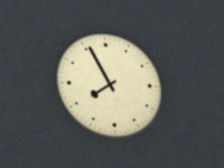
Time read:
7 h 56 min
